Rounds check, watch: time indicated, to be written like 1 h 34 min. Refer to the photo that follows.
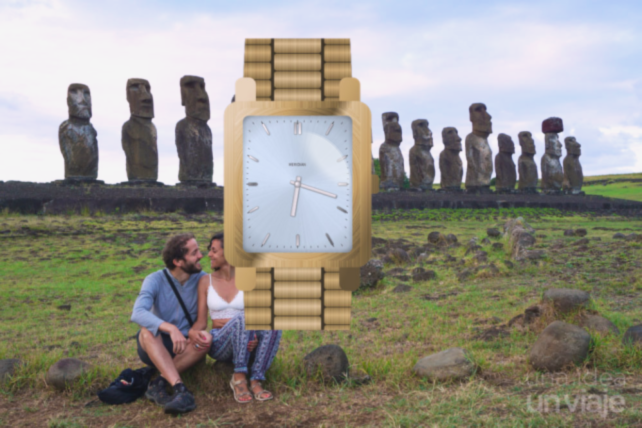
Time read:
6 h 18 min
